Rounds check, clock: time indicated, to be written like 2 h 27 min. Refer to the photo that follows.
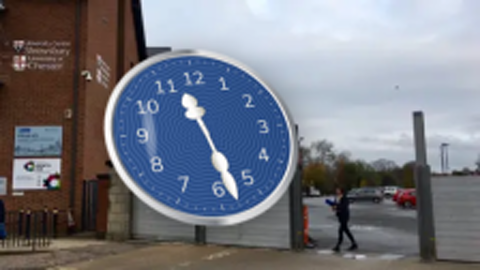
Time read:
11 h 28 min
